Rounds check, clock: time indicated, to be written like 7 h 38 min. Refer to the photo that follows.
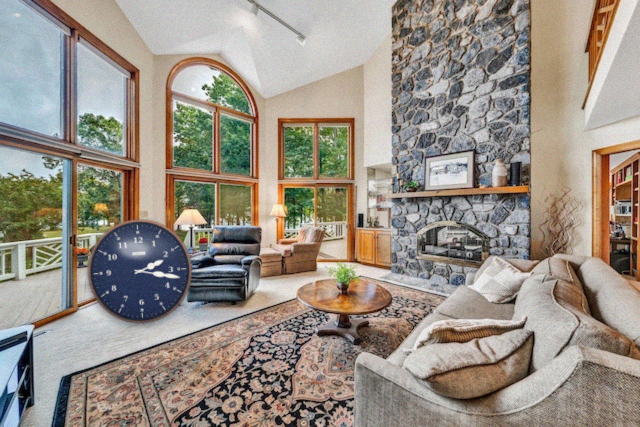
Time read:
2 h 17 min
